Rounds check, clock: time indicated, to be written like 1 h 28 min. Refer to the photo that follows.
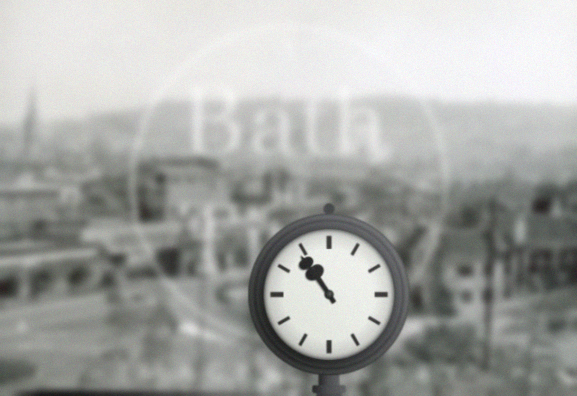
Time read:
10 h 54 min
